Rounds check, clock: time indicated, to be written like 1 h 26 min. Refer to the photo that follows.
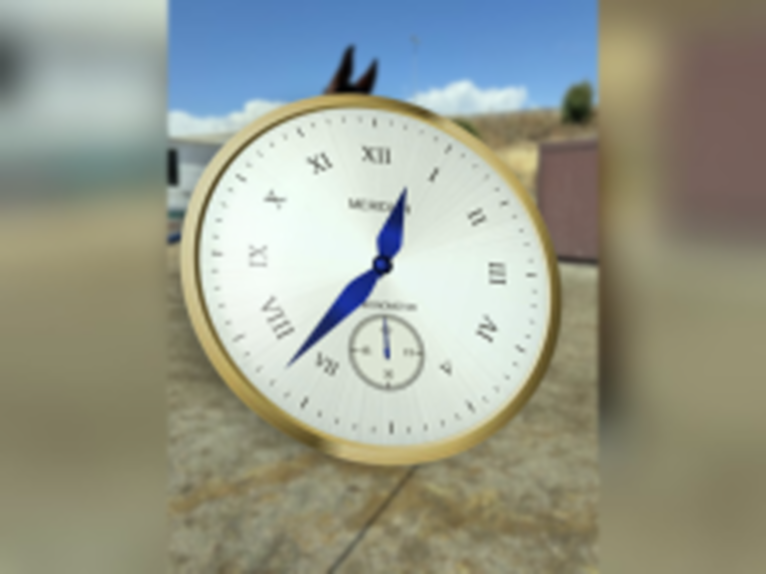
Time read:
12 h 37 min
